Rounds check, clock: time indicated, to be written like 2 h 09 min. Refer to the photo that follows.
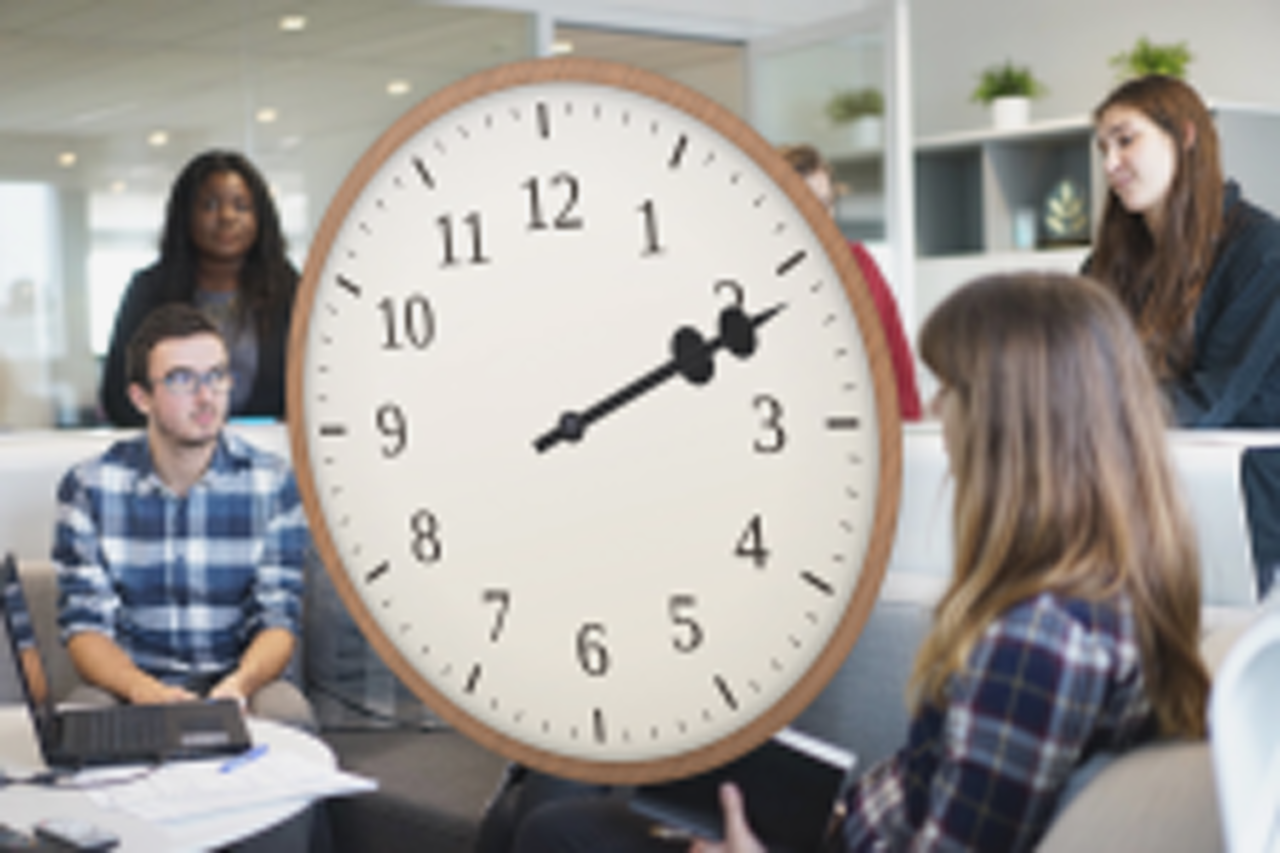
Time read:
2 h 11 min
